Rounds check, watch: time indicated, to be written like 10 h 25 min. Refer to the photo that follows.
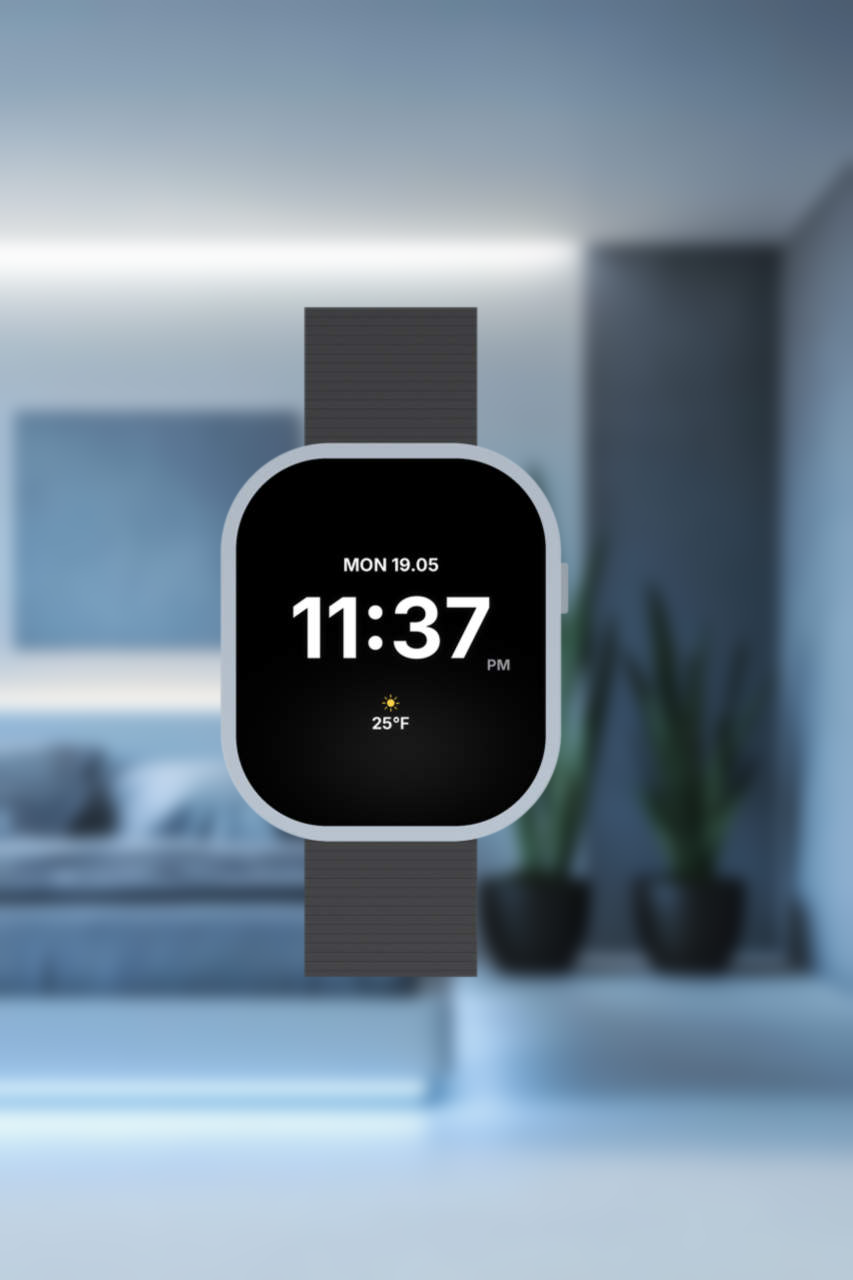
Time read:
11 h 37 min
